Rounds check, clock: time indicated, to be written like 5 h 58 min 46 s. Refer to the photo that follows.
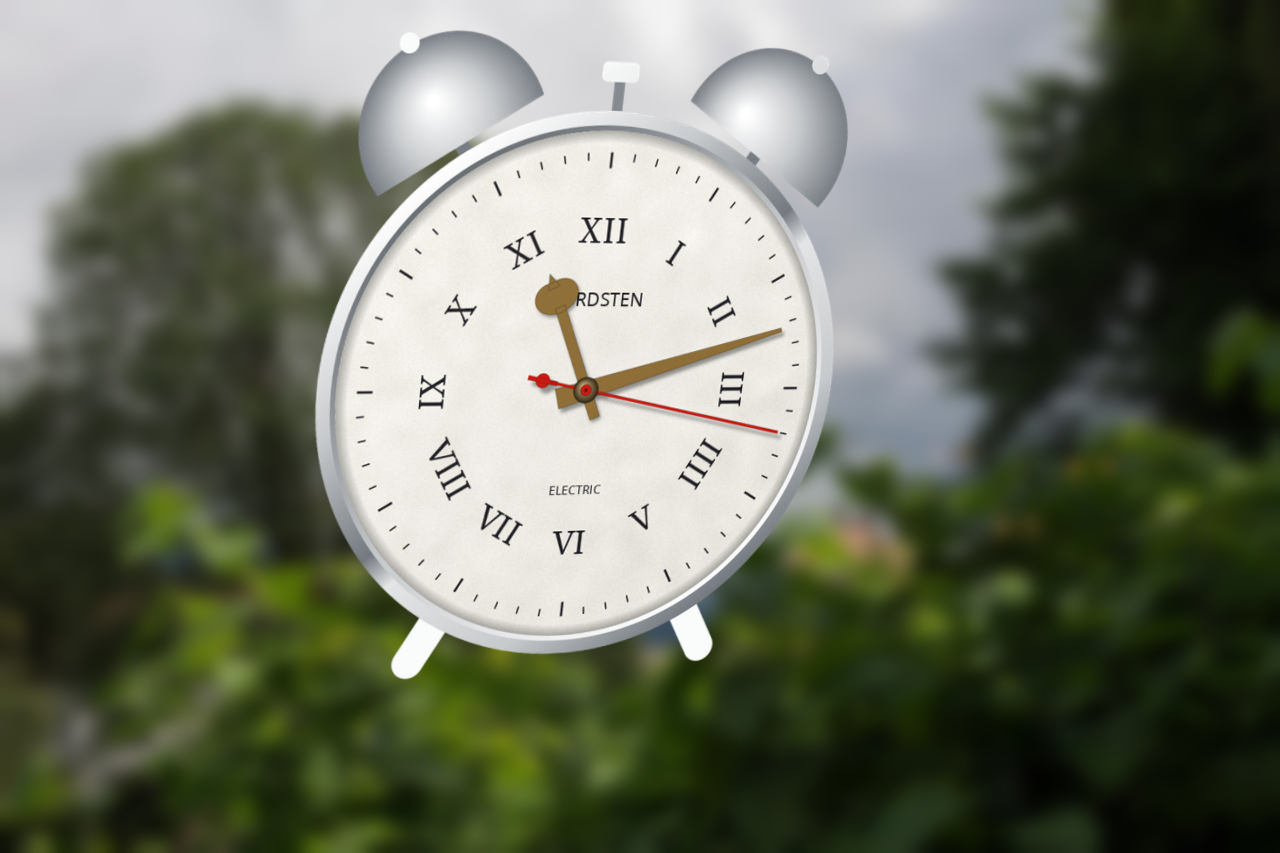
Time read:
11 h 12 min 17 s
